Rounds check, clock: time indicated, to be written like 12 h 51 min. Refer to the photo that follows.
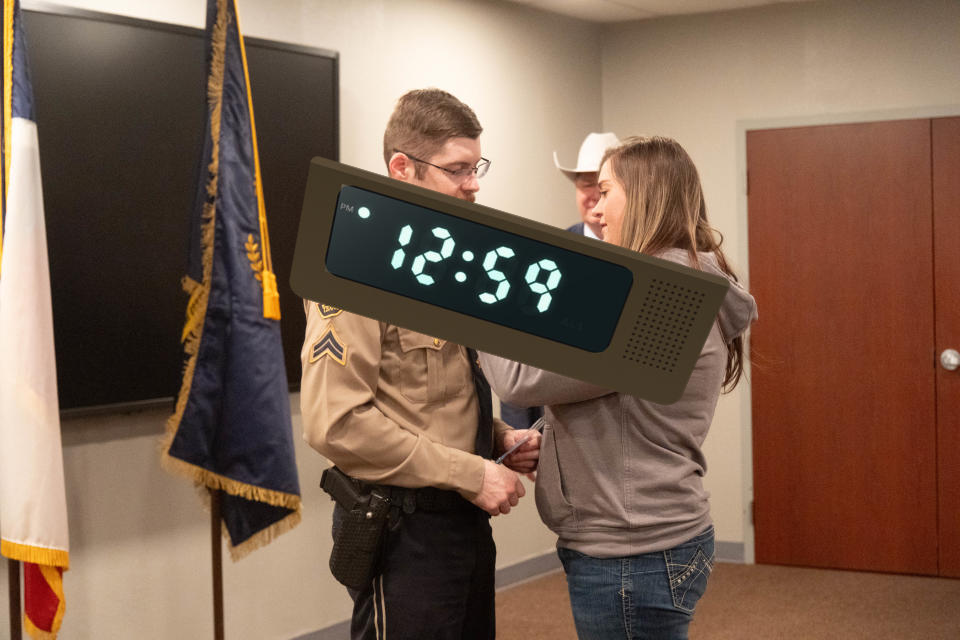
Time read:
12 h 59 min
